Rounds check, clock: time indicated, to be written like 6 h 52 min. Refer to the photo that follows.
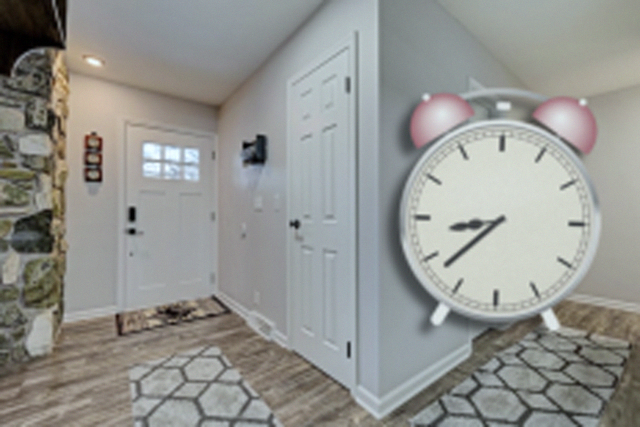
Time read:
8 h 38 min
